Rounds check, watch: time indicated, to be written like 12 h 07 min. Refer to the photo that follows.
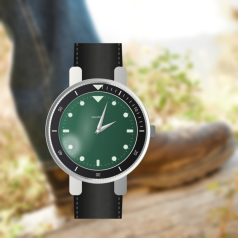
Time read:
2 h 03 min
